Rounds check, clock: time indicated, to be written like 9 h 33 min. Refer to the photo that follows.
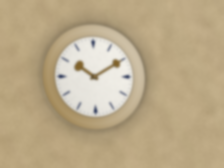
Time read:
10 h 10 min
